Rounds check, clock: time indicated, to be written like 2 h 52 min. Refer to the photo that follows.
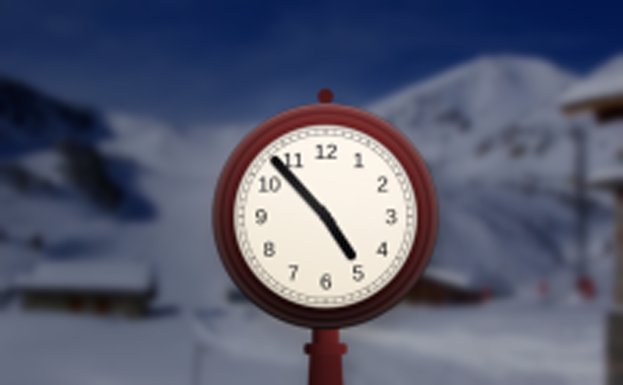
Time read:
4 h 53 min
